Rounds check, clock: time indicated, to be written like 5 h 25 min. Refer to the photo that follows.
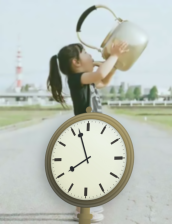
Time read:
7 h 57 min
